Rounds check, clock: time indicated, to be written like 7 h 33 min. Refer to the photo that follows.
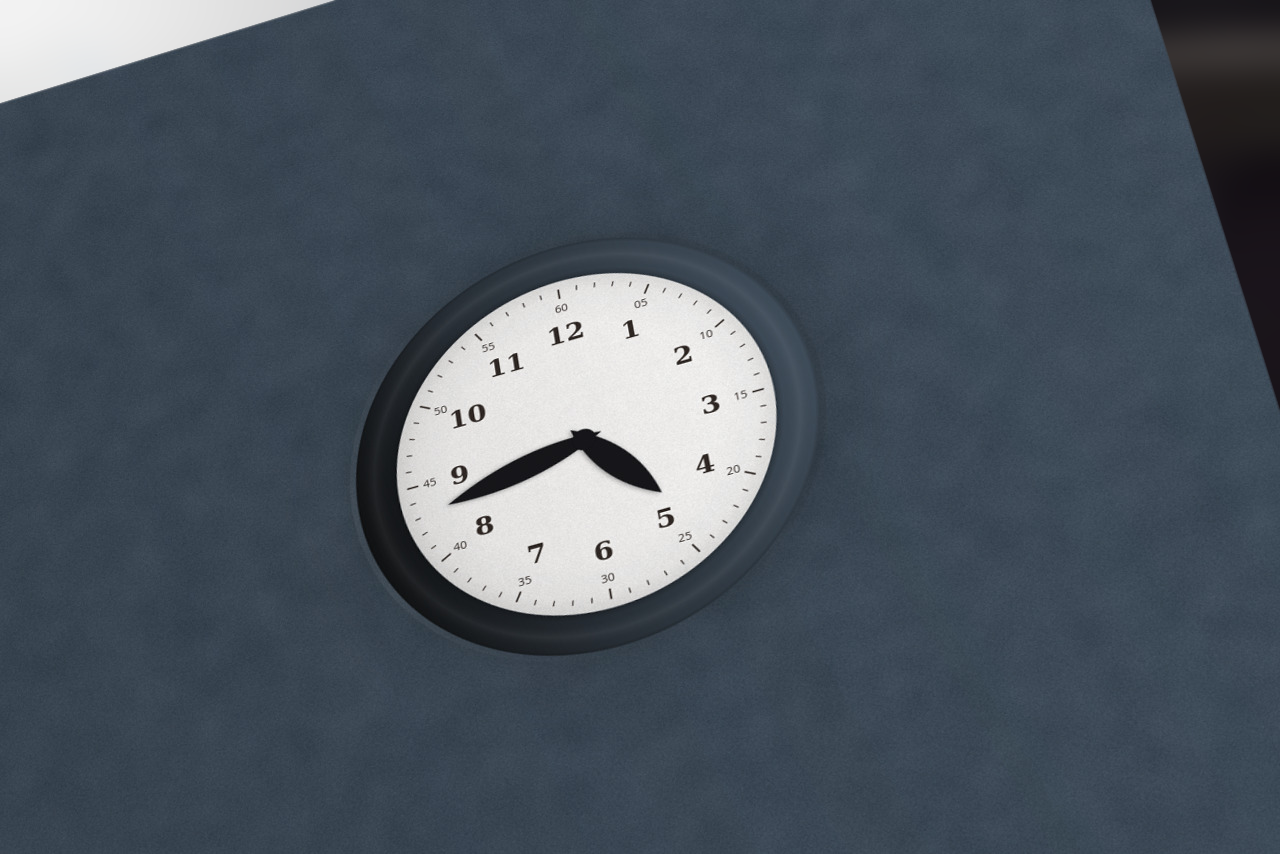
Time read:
4 h 43 min
